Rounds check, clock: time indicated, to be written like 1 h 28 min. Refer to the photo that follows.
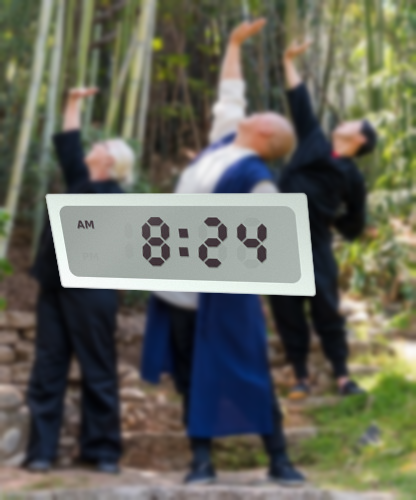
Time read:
8 h 24 min
